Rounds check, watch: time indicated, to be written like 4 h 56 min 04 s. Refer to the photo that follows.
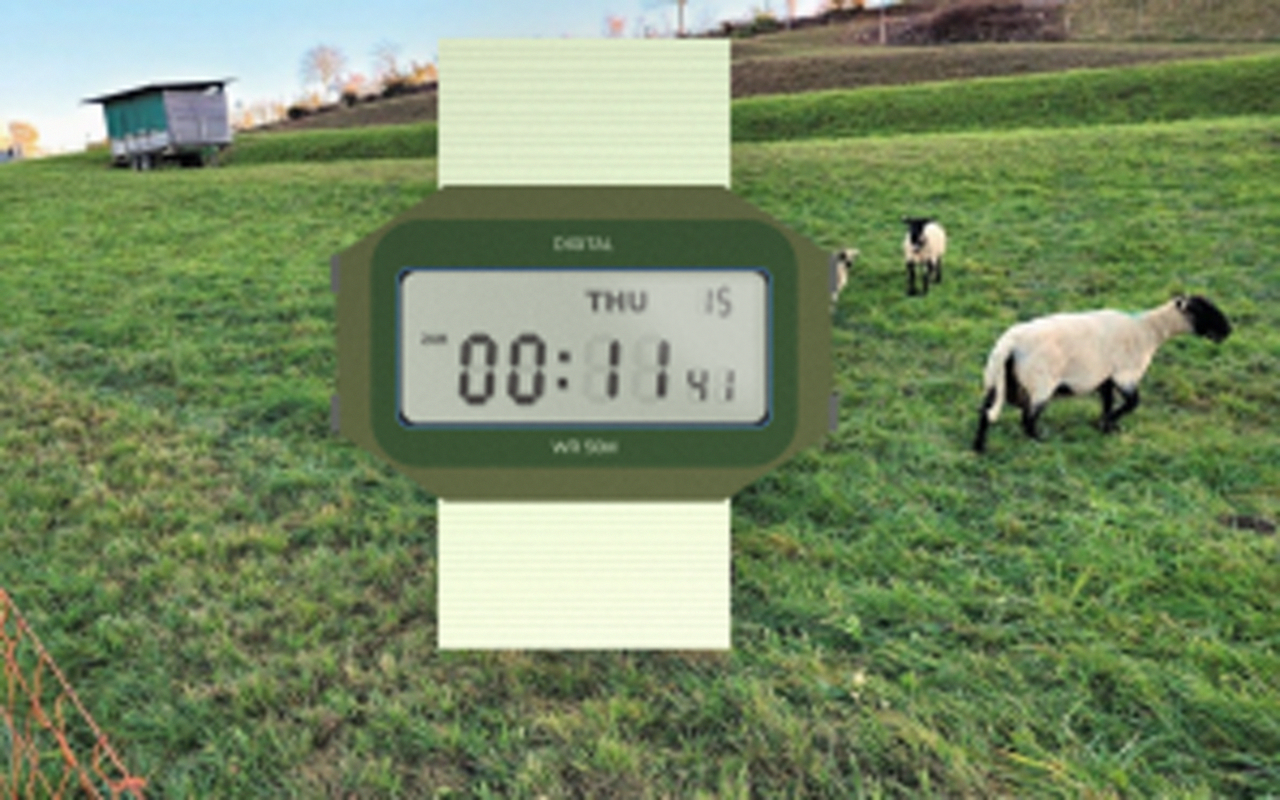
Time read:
0 h 11 min 41 s
